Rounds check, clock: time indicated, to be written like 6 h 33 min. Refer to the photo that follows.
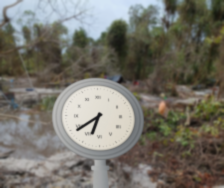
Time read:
6 h 39 min
